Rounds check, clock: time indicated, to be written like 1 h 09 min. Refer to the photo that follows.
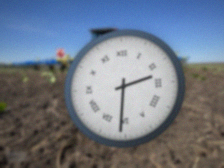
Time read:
2 h 31 min
